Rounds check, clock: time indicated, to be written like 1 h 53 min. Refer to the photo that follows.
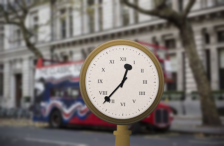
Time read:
12 h 37 min
